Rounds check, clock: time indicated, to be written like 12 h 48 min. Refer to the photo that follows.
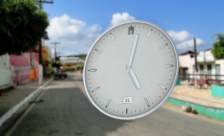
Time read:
5 h 02 min
